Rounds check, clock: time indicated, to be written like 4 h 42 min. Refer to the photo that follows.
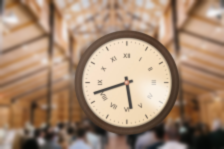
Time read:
5 h 42 min
